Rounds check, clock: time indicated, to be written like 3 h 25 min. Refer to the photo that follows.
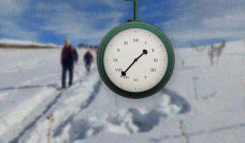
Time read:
1 h 37 min
